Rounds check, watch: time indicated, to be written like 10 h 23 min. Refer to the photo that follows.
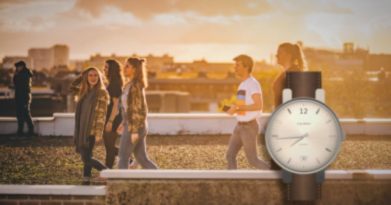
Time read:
7 h 44 min
